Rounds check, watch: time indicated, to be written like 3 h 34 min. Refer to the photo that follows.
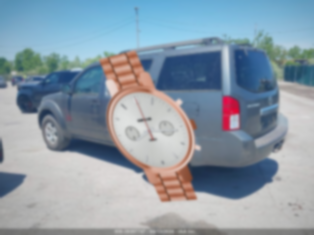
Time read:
8 h 16 min
